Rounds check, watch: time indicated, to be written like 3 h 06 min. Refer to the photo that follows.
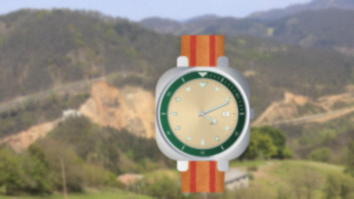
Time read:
4 h 11 min
